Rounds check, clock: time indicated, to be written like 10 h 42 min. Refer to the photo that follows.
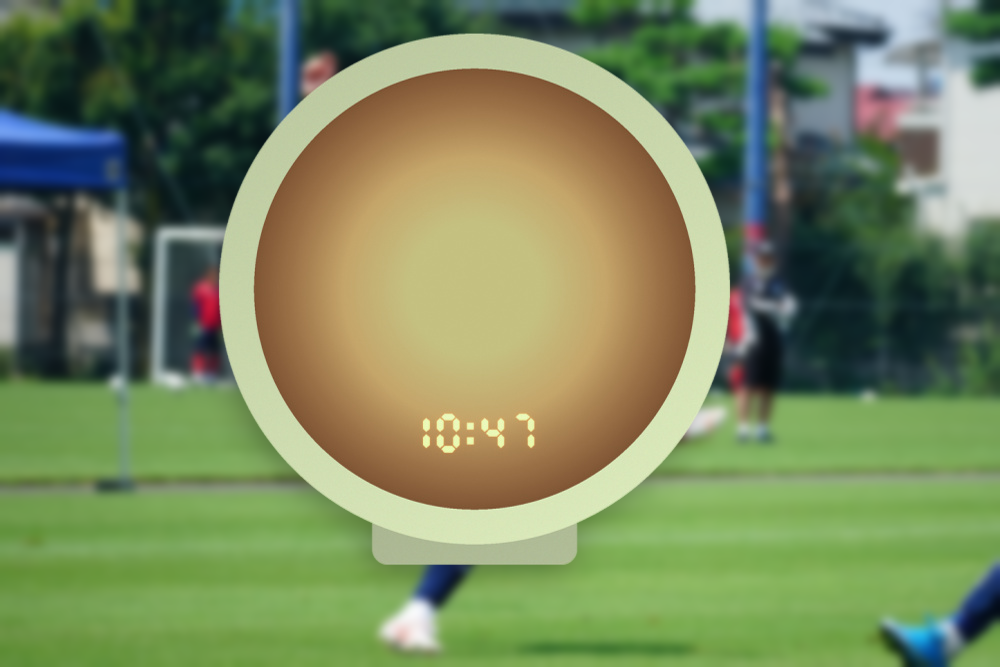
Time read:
10 h 47 min
